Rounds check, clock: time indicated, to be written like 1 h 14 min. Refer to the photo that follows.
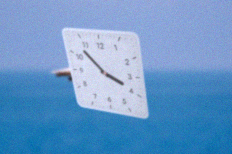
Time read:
3 h 53 min
